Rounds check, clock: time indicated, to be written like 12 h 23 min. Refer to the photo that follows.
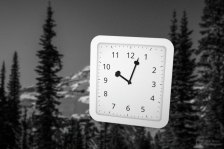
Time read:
10 h 03 min
